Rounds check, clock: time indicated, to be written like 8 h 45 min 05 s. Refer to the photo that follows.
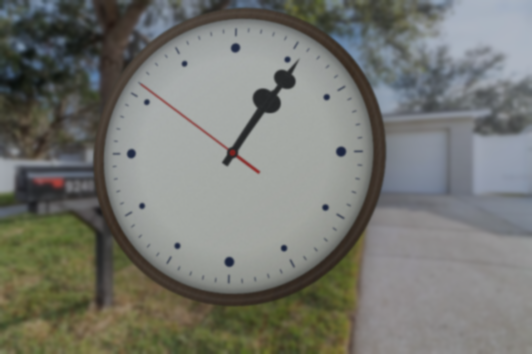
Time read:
1 h 05 min 51 s
